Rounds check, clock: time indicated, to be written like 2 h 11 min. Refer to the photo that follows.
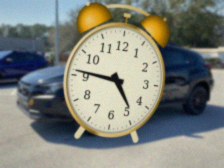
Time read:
4 h 46 min
